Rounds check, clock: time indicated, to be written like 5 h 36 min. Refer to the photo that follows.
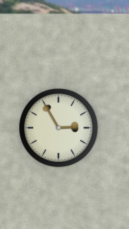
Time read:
2 h 55 min
